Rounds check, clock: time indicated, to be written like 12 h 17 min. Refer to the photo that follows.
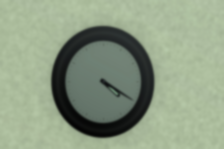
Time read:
4 h 20 min
